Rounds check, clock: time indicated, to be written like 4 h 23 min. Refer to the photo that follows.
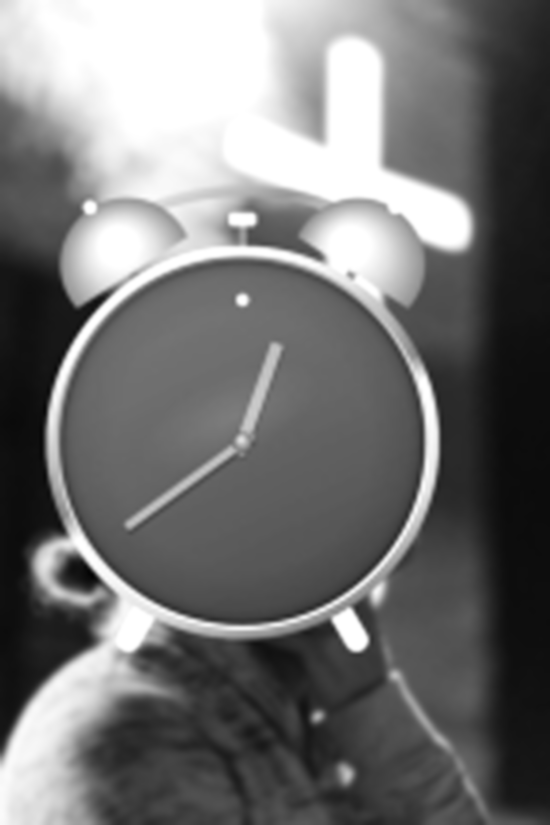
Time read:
12 h 39 min
